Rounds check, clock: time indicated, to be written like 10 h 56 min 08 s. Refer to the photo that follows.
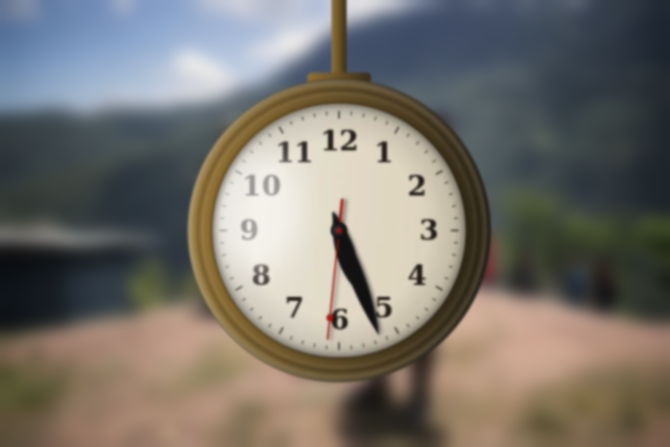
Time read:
5 h 26 min 31 s
